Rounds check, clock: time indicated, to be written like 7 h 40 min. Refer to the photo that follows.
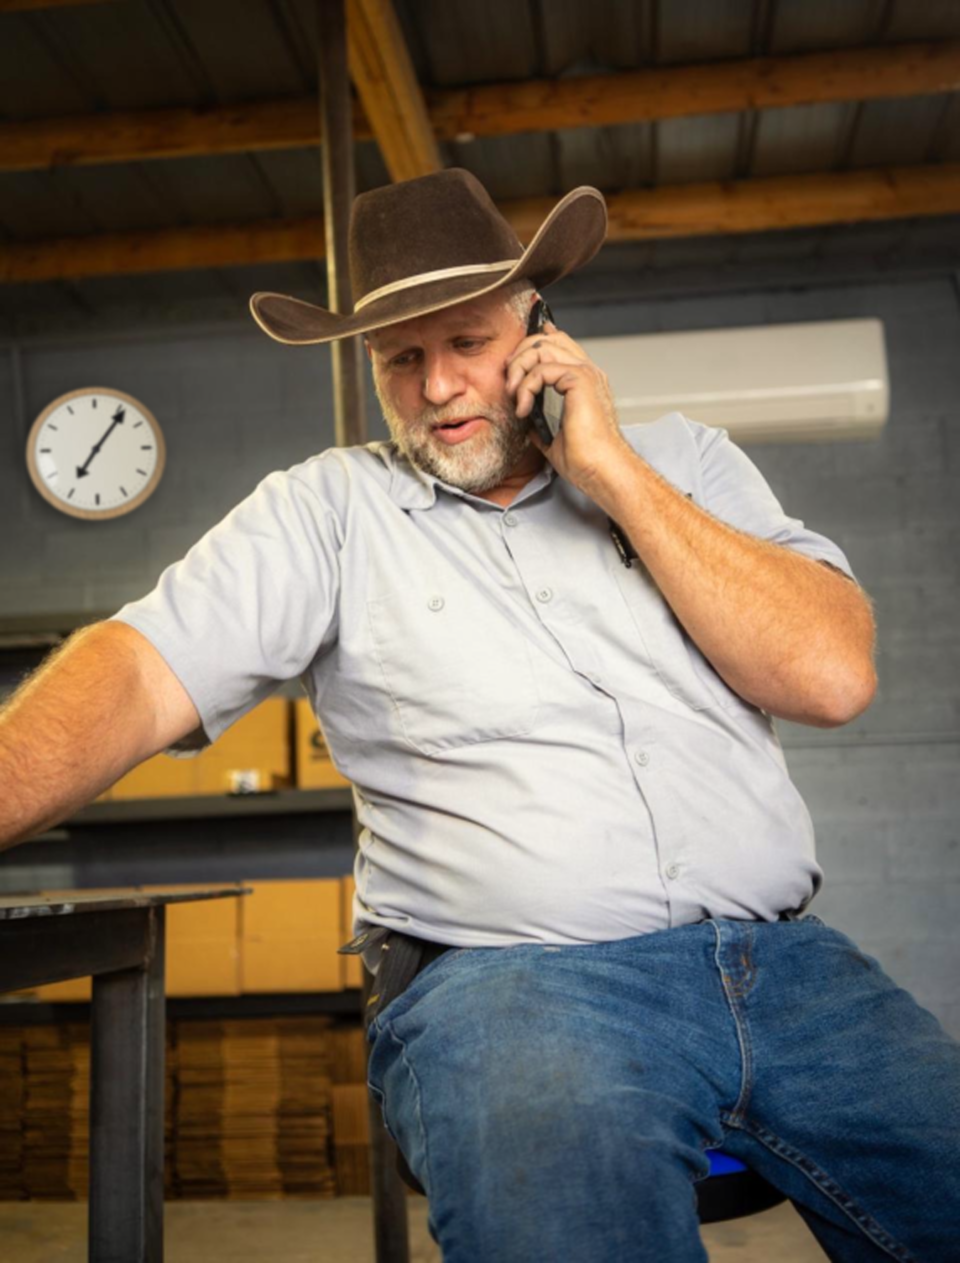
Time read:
7 h 06 min
